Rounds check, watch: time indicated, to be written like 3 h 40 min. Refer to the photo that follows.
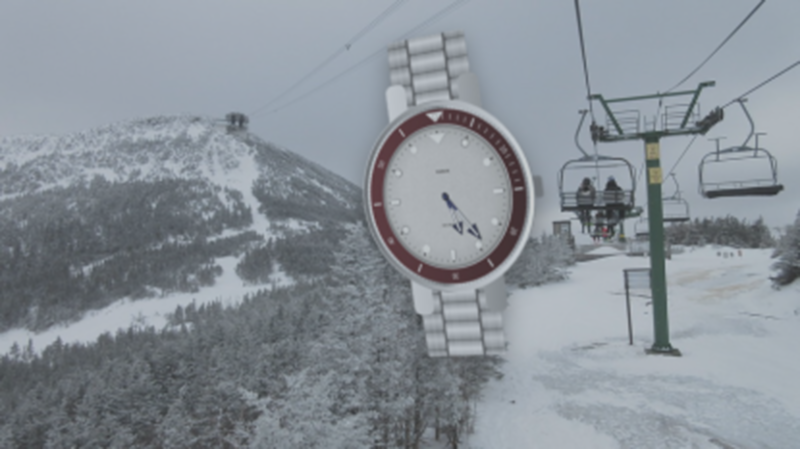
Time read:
5 h 24 min
